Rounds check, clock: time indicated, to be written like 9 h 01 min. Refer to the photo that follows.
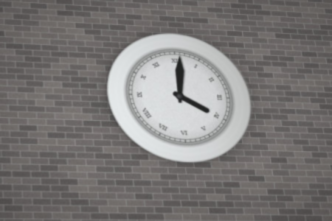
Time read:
4 h 01 min
